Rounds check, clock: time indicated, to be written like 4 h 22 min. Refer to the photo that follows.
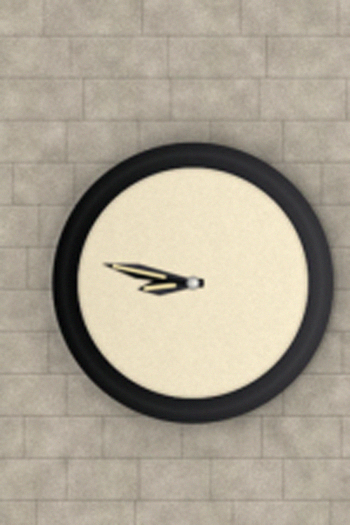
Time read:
8 h 47 min
